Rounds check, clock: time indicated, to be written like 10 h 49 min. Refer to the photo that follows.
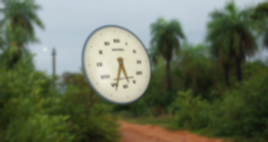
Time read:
5 h 34 min
